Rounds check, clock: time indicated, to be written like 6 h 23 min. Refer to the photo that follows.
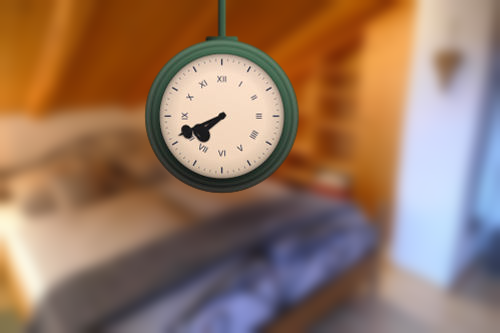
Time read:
7 h 41 min
